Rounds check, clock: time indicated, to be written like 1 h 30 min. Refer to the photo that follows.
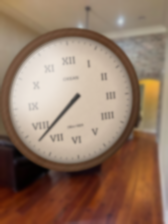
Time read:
7 h 38 min
